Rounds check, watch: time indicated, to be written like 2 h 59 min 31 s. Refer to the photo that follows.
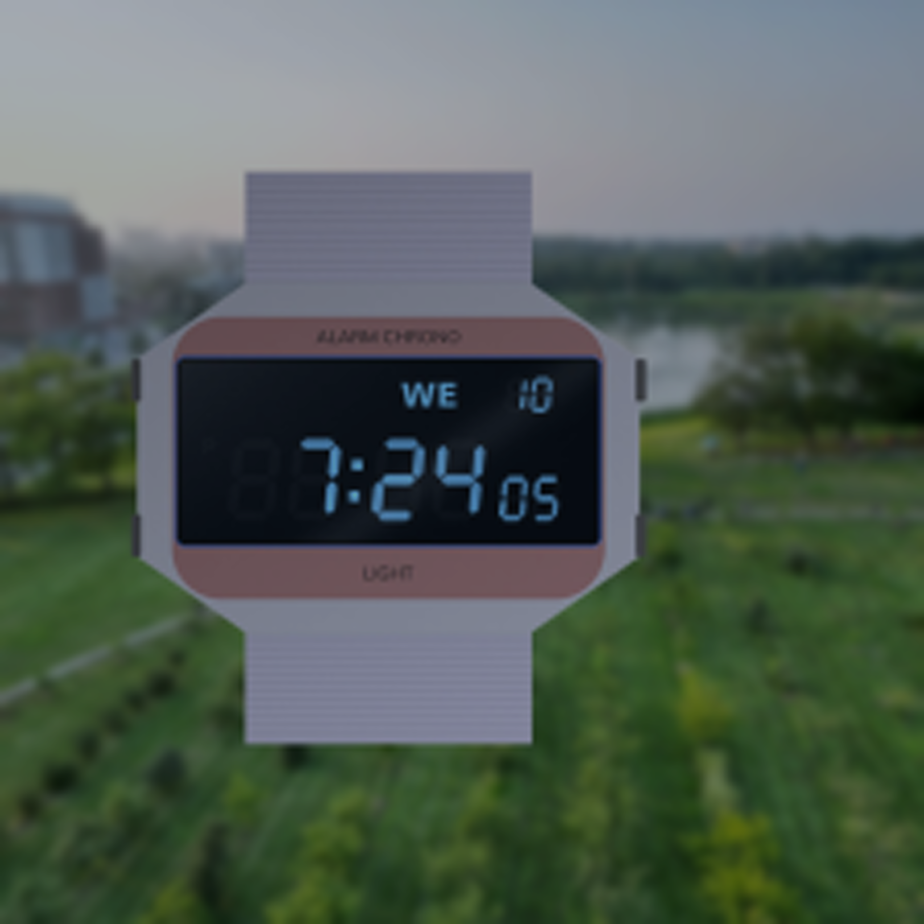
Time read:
7 h 24 min 05 s
